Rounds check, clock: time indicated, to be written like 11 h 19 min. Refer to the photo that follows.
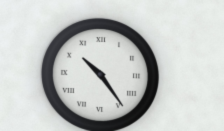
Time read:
10 h 24 min
